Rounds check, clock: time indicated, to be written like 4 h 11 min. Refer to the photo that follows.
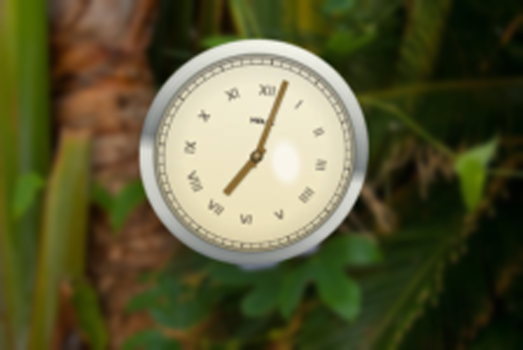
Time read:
7 h 02 min
